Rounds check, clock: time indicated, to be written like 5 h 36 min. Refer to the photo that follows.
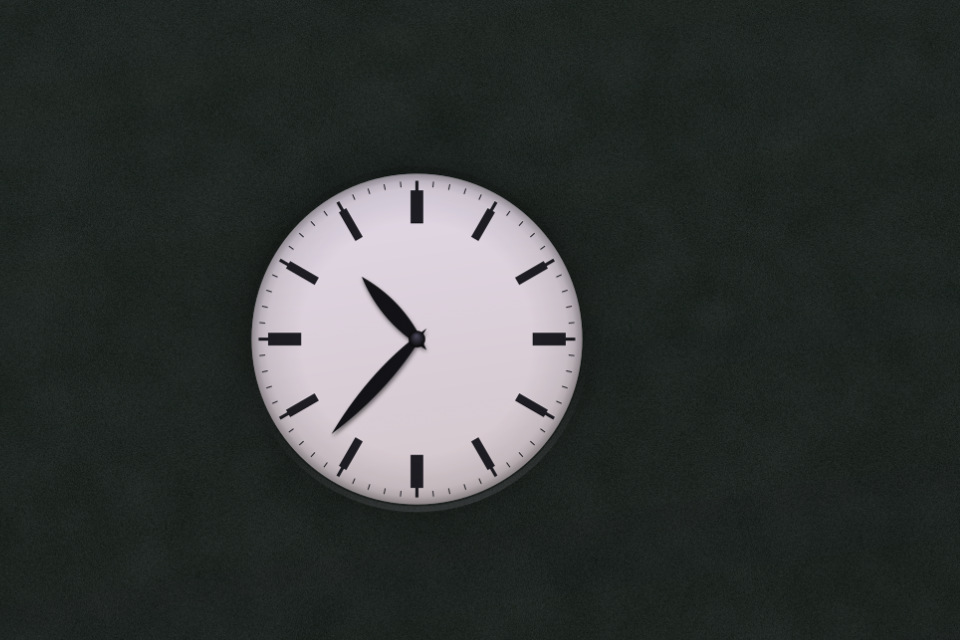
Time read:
10 h 37 min
